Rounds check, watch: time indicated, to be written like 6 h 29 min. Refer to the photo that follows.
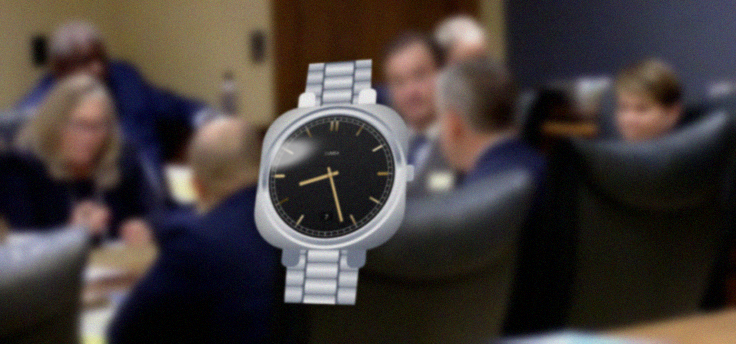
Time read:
8 h 27 min
